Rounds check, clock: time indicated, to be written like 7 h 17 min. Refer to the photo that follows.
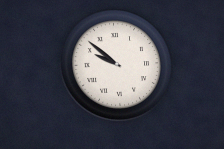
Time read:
9 h 52 min
